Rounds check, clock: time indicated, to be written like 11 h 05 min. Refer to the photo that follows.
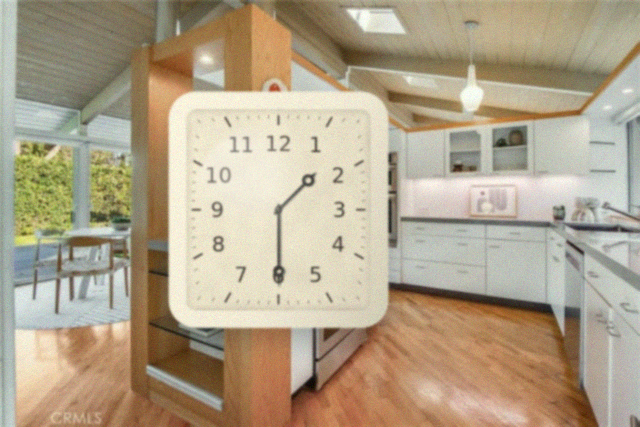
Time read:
1 h 30 min
